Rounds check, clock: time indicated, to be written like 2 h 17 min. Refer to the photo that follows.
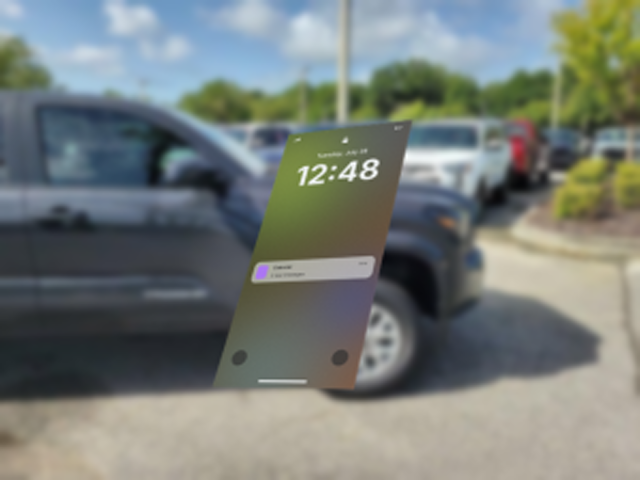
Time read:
12 h 48 min
